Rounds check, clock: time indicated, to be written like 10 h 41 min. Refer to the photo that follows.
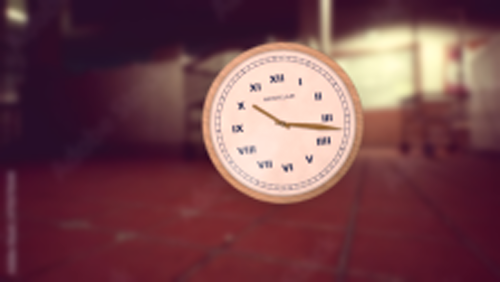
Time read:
10 h 17 min
